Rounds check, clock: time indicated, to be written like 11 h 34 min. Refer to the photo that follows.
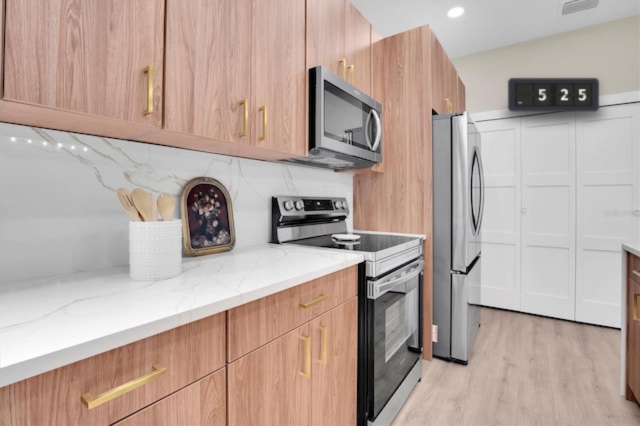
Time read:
5 h 25 min
